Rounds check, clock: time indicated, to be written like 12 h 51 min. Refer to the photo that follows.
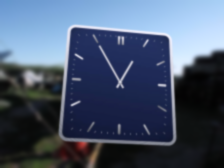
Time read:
12 h 55 min
